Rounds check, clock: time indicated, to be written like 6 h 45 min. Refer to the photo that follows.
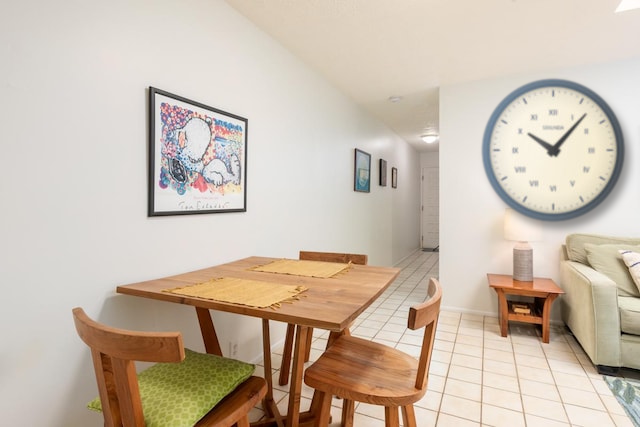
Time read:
10 h 07 min
